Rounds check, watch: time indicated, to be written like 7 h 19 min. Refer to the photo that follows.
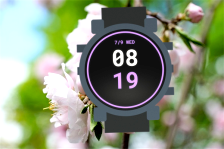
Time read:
8 h 19 min
